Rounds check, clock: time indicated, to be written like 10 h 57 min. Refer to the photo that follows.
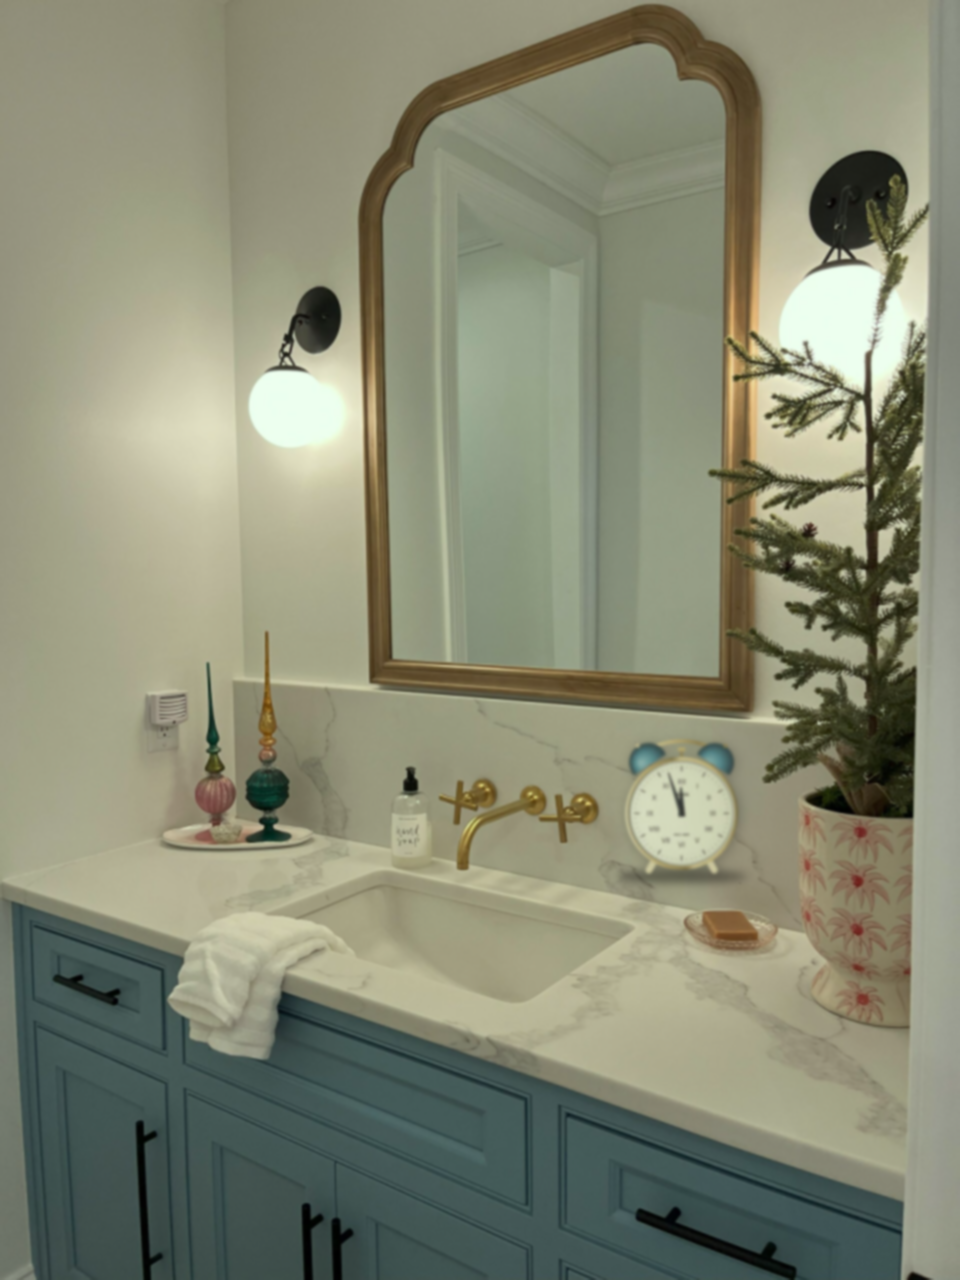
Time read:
11 h 57 min
